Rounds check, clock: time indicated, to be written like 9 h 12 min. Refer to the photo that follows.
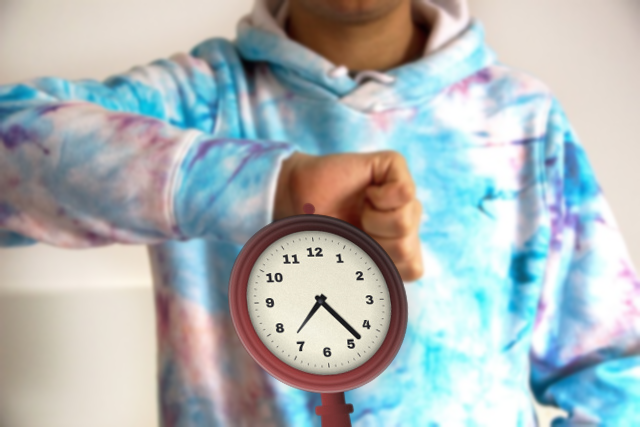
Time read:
7 h 23 min
